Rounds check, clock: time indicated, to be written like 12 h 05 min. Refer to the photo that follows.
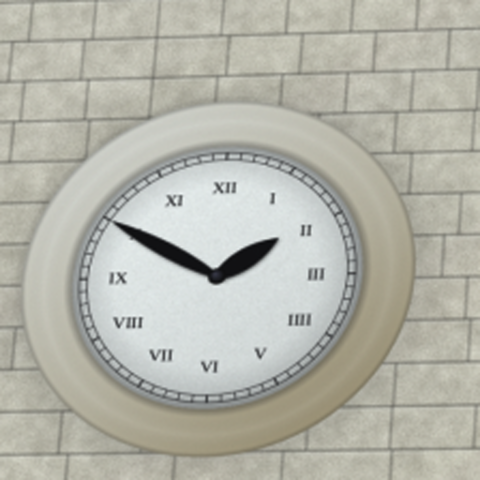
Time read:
1 h 50 min
